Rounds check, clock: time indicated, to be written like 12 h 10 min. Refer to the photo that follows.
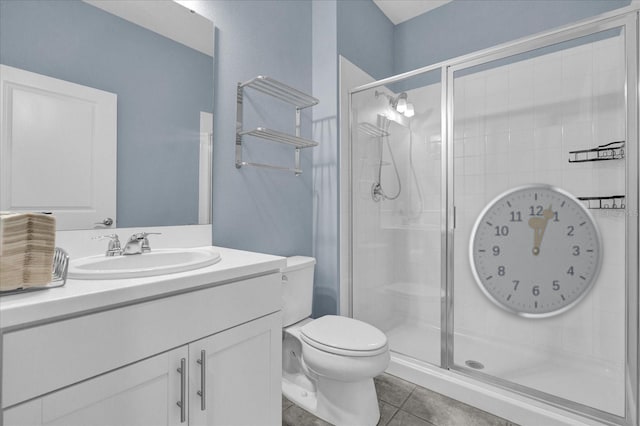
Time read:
12 h 03 min
